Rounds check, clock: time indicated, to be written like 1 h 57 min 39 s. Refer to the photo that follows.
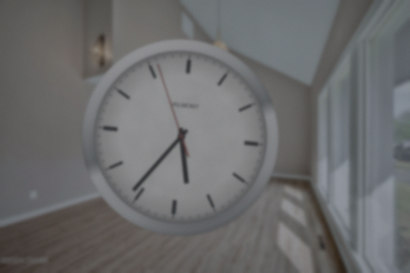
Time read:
5 h 35 min 56 s
